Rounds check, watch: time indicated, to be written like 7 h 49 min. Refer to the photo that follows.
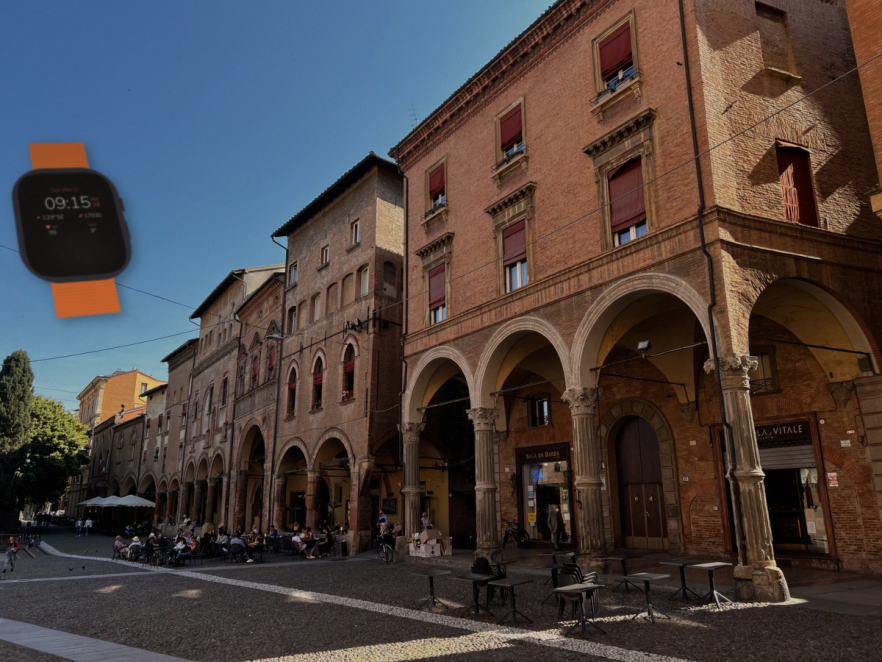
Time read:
9 h 15 min
